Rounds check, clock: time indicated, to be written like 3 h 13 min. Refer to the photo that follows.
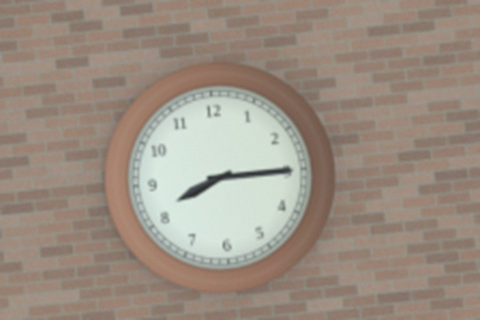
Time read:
8 h 15 min
